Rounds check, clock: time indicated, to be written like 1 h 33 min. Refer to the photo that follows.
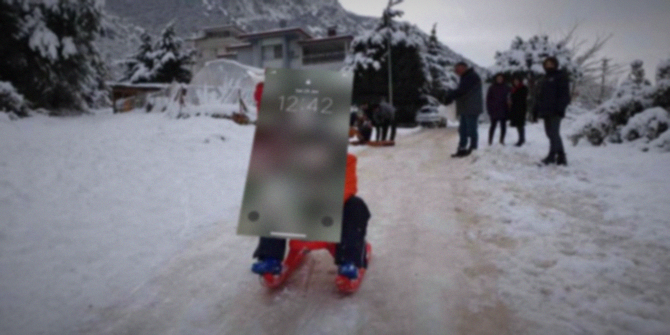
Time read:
12 h 42 min
